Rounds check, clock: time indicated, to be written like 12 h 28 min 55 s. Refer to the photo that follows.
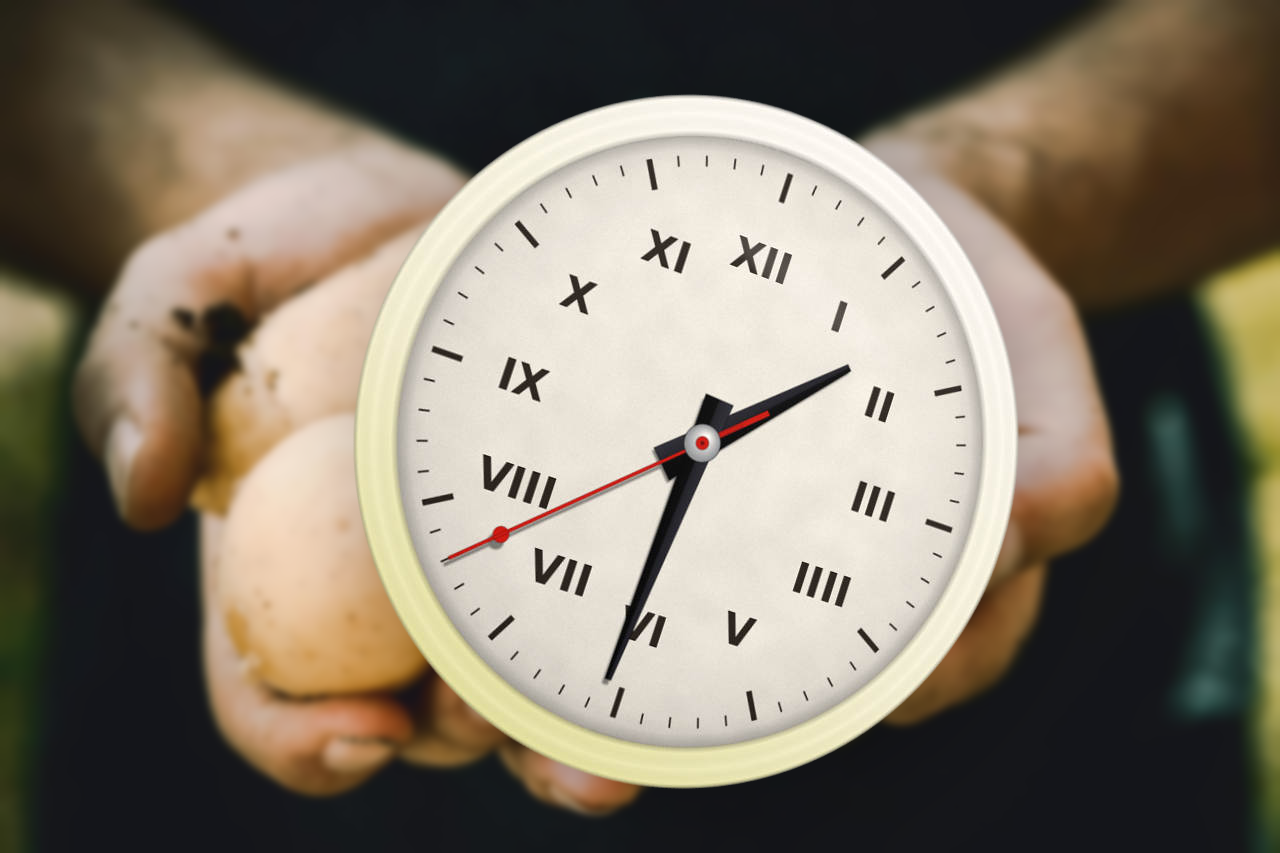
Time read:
1 h 30 min 38 s
